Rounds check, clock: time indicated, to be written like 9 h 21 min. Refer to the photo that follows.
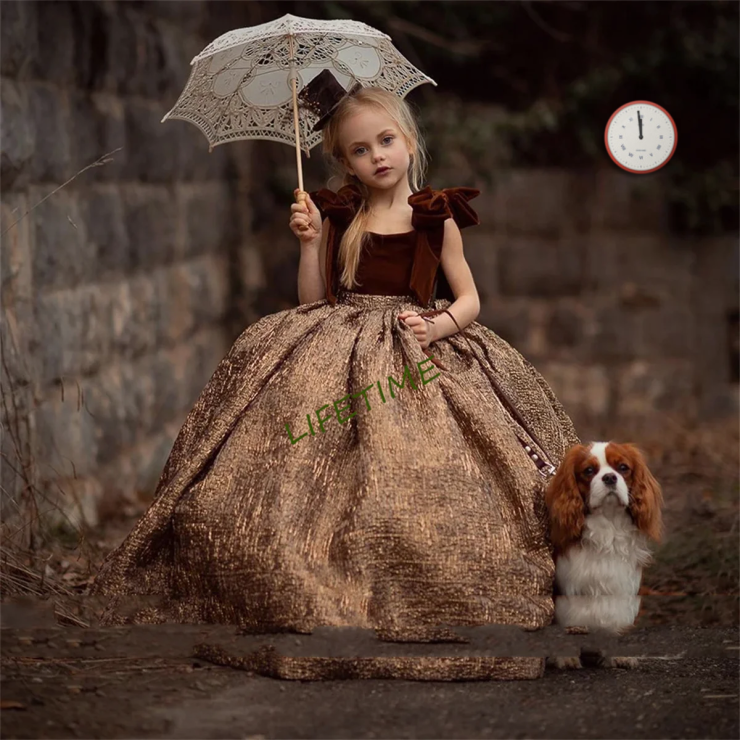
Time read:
11 h 59 min
